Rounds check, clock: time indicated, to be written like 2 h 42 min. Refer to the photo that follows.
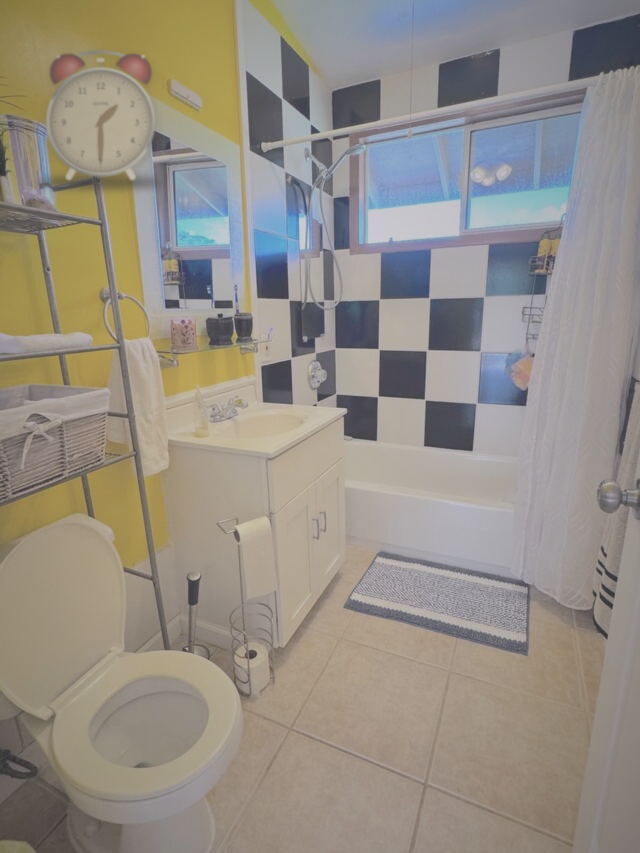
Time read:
1 h 30 min
